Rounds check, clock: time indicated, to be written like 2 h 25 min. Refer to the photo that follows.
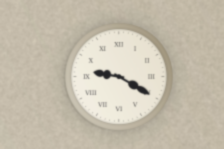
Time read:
9 h 20 min
